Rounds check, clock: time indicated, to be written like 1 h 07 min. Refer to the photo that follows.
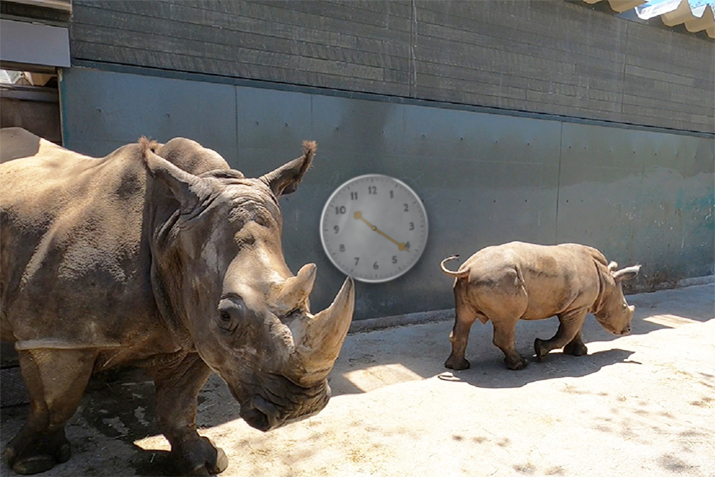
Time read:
10 h 21 min
